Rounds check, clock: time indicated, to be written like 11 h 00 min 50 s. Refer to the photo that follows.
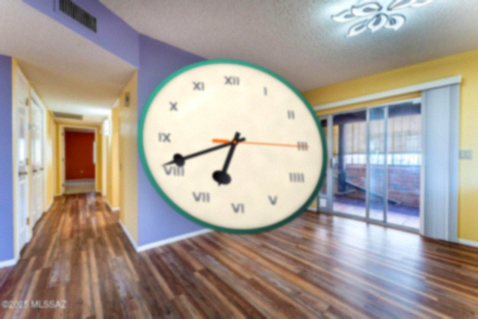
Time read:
6 h 41 min 15 s
